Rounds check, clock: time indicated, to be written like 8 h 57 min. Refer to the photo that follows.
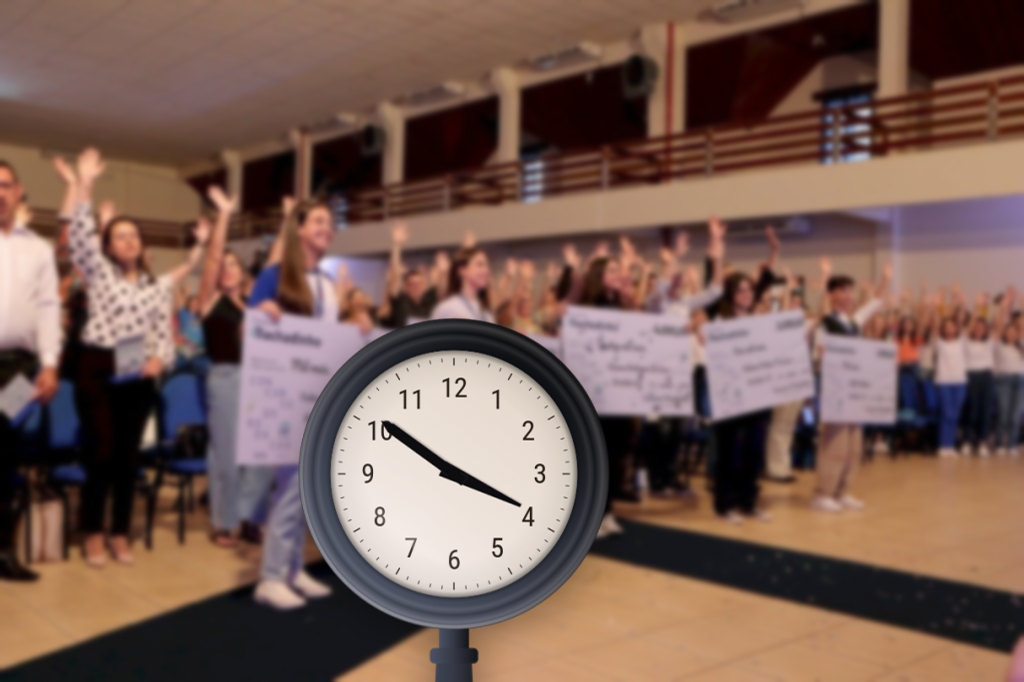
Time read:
3 h 51 min
